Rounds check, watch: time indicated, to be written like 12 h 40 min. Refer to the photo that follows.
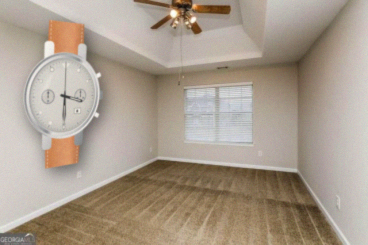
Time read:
3 h 30 min
